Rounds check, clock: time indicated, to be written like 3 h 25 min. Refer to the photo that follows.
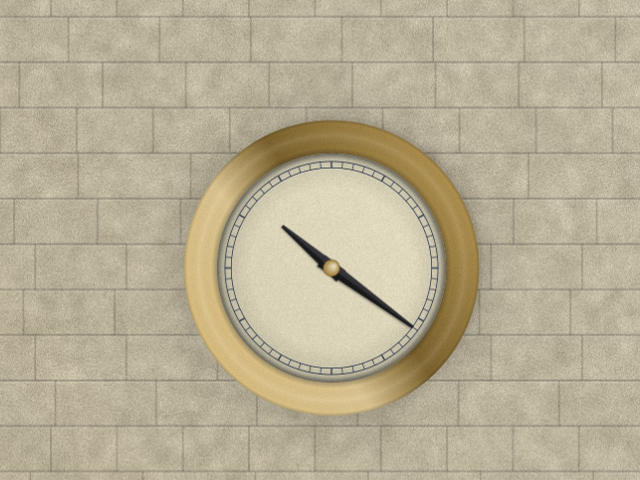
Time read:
10 h 21 min
